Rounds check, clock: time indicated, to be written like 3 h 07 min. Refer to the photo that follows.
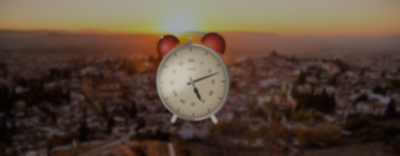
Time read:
5 h 12 min
